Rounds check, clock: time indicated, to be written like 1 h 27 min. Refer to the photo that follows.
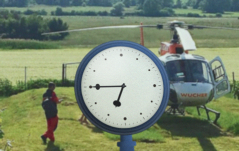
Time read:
6 h 45 min
